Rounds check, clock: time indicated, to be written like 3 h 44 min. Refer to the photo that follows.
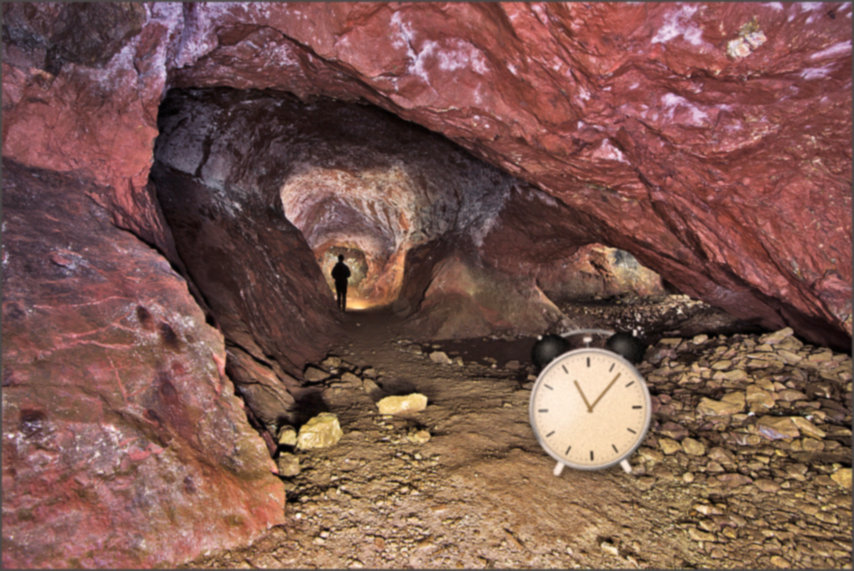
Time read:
11 h 07 min
